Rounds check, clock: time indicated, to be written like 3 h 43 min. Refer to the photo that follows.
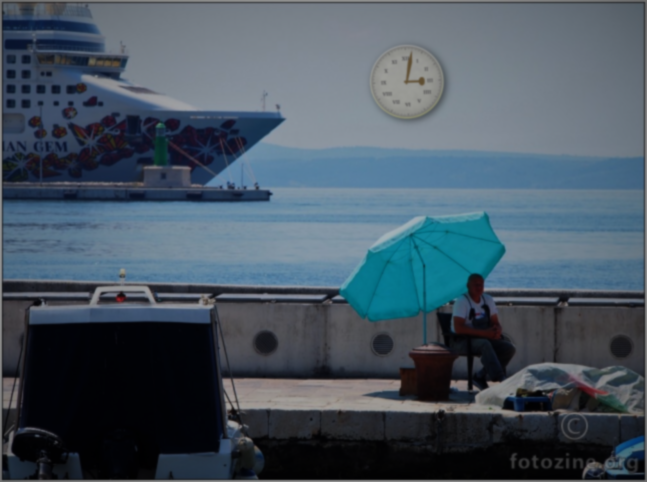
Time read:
3 h 02 min
